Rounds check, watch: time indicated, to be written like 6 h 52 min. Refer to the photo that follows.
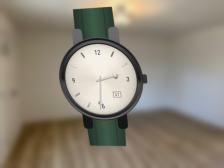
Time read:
2 h 31 min
